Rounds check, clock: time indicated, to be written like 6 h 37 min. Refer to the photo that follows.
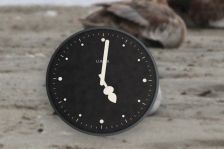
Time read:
5 h 01 min
